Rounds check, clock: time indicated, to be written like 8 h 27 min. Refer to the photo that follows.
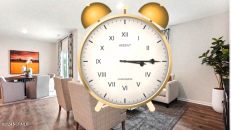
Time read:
3 h 15 min
